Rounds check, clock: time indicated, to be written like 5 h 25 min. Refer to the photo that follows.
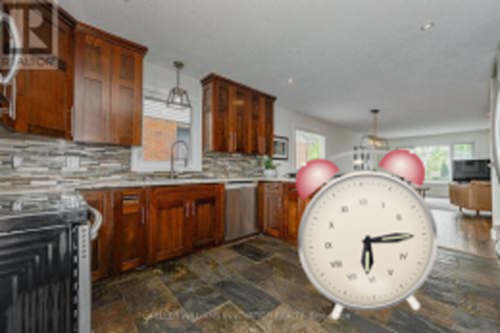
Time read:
6 h 15 min
